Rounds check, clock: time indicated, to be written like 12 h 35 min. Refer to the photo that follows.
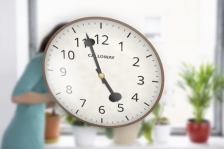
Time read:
4 h 57 min
